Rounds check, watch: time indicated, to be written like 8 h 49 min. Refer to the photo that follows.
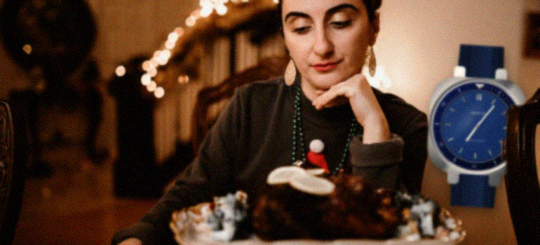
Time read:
7 h 06 min
